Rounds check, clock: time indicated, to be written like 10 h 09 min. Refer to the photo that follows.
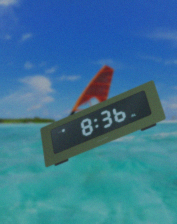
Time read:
8 h 36 min
